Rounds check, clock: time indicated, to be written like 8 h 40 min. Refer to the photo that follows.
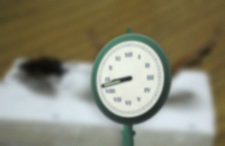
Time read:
8 h 43 min
